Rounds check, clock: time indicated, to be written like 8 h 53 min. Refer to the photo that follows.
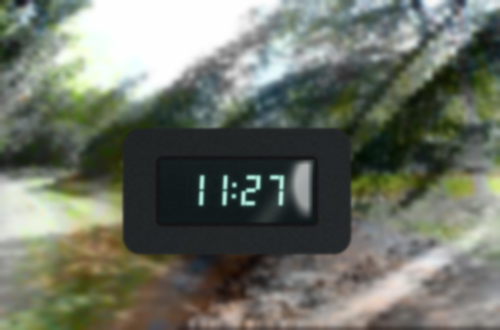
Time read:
11 h 27 min
